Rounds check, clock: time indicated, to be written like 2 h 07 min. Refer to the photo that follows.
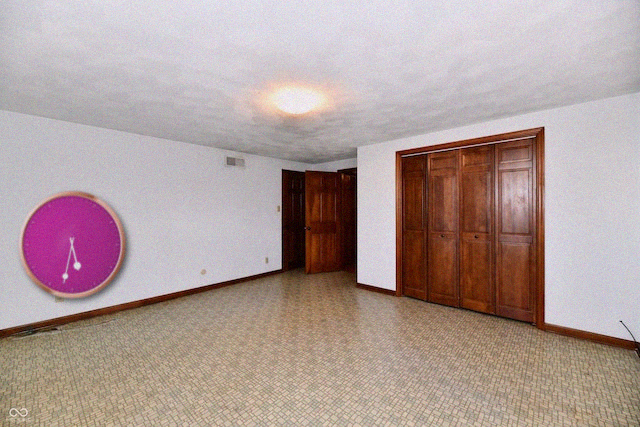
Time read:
5 h 32 min
